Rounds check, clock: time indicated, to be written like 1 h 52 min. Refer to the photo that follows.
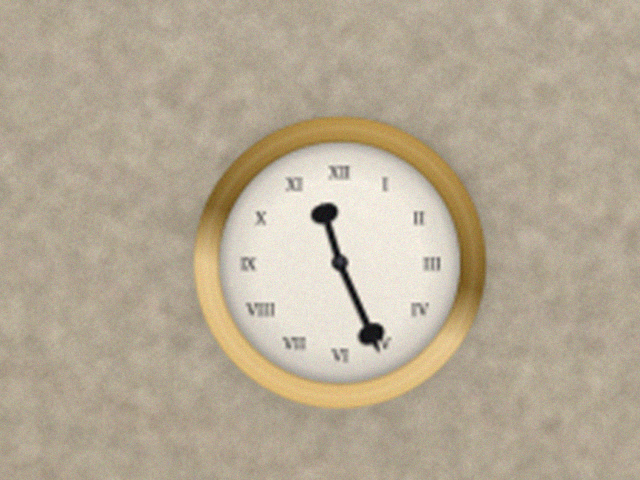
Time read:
11 h 26 min
